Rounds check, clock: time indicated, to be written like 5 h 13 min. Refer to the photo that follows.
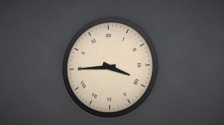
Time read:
3 h 45 min
